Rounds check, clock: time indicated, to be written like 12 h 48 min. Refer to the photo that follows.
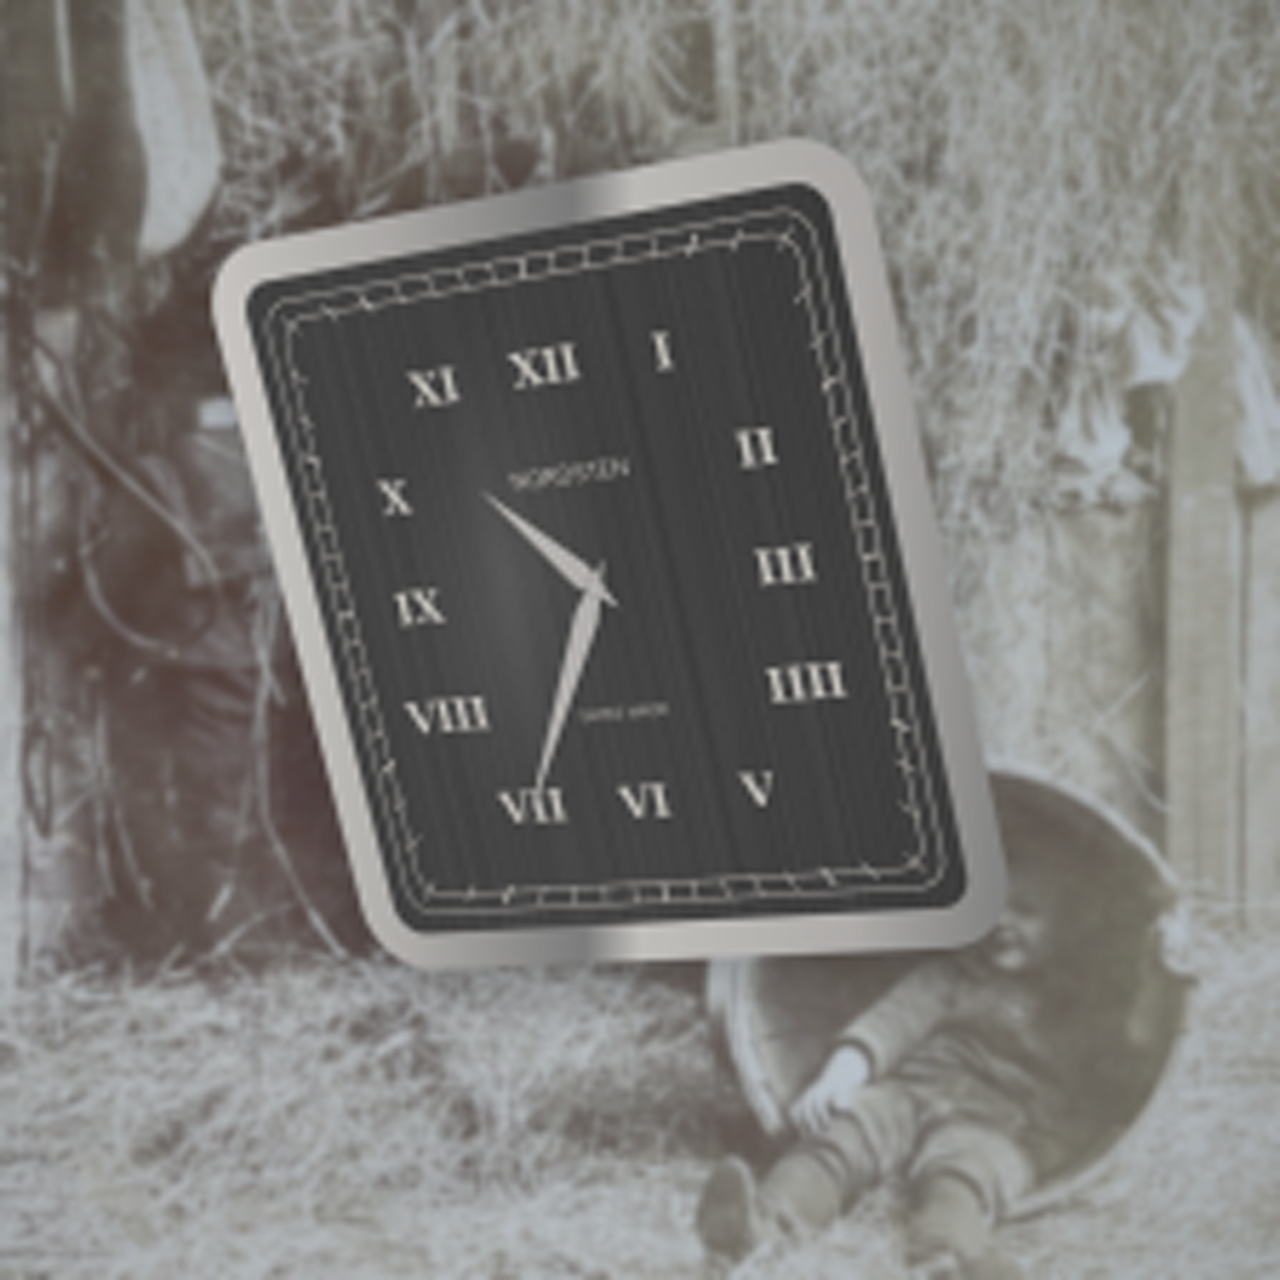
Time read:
10 h 35 min
